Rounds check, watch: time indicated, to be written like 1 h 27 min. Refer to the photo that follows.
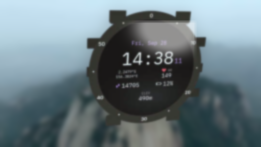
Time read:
14 h 38 min
